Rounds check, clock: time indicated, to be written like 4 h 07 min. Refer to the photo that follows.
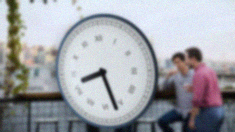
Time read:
8 h 27 min
